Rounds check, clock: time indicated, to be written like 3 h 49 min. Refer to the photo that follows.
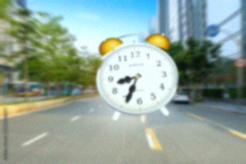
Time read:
8 h 34 min
